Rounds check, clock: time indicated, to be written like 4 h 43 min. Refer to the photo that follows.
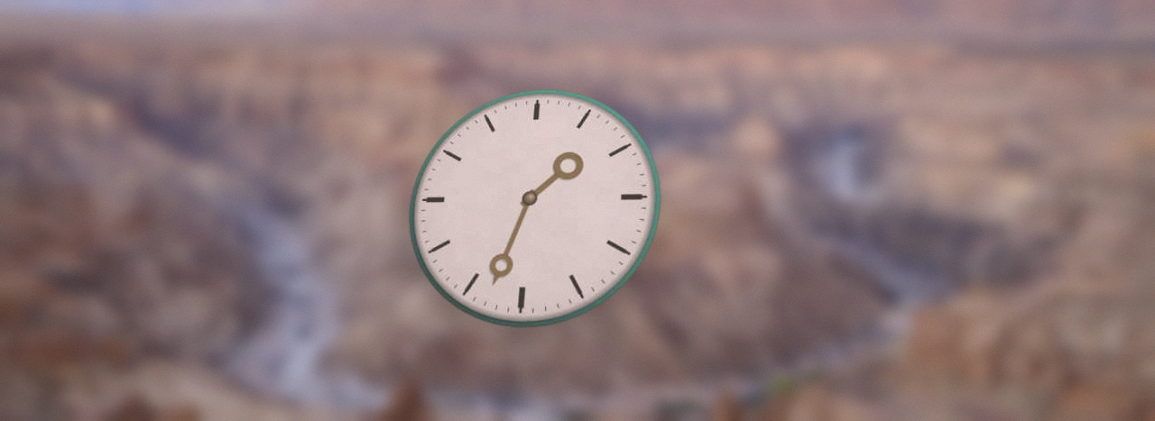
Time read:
1 h 33 min
